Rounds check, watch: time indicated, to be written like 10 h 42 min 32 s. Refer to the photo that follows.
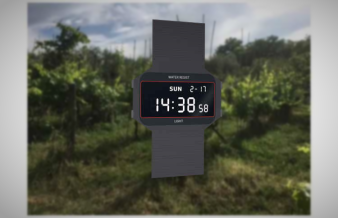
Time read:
14 h 38 min 58 s
